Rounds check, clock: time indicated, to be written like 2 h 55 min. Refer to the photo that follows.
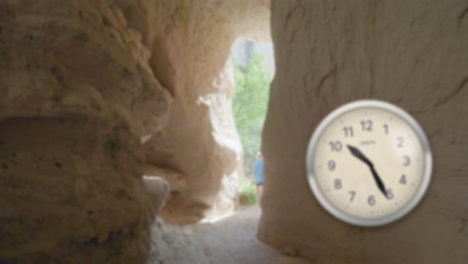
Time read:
10 h 26 min
